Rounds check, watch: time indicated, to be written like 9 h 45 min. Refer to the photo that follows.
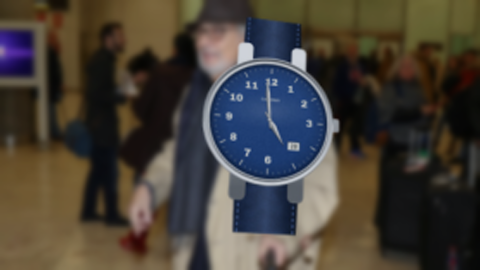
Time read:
4 h 59 min
